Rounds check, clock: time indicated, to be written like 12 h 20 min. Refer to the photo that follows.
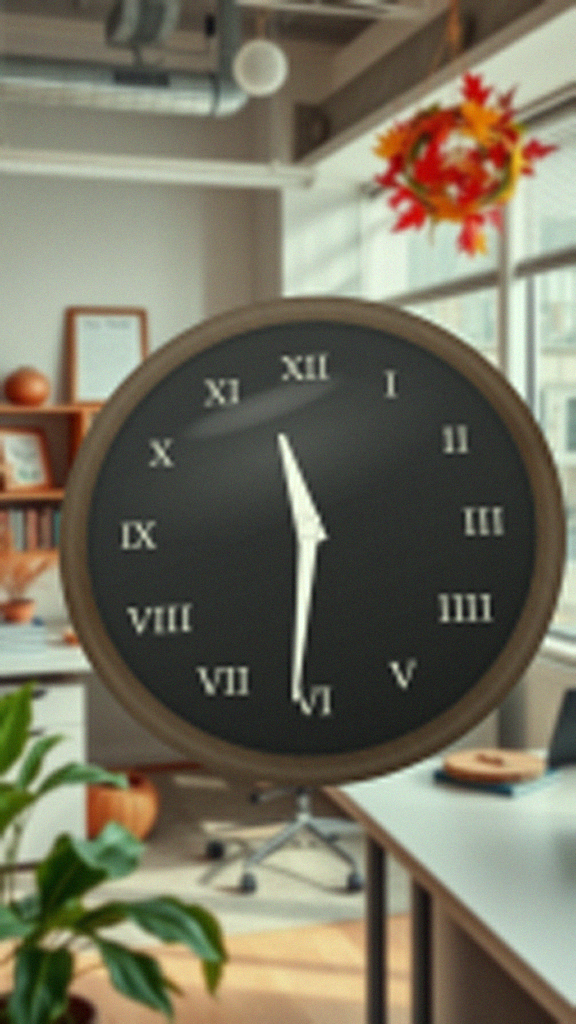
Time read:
11 h 31 min
